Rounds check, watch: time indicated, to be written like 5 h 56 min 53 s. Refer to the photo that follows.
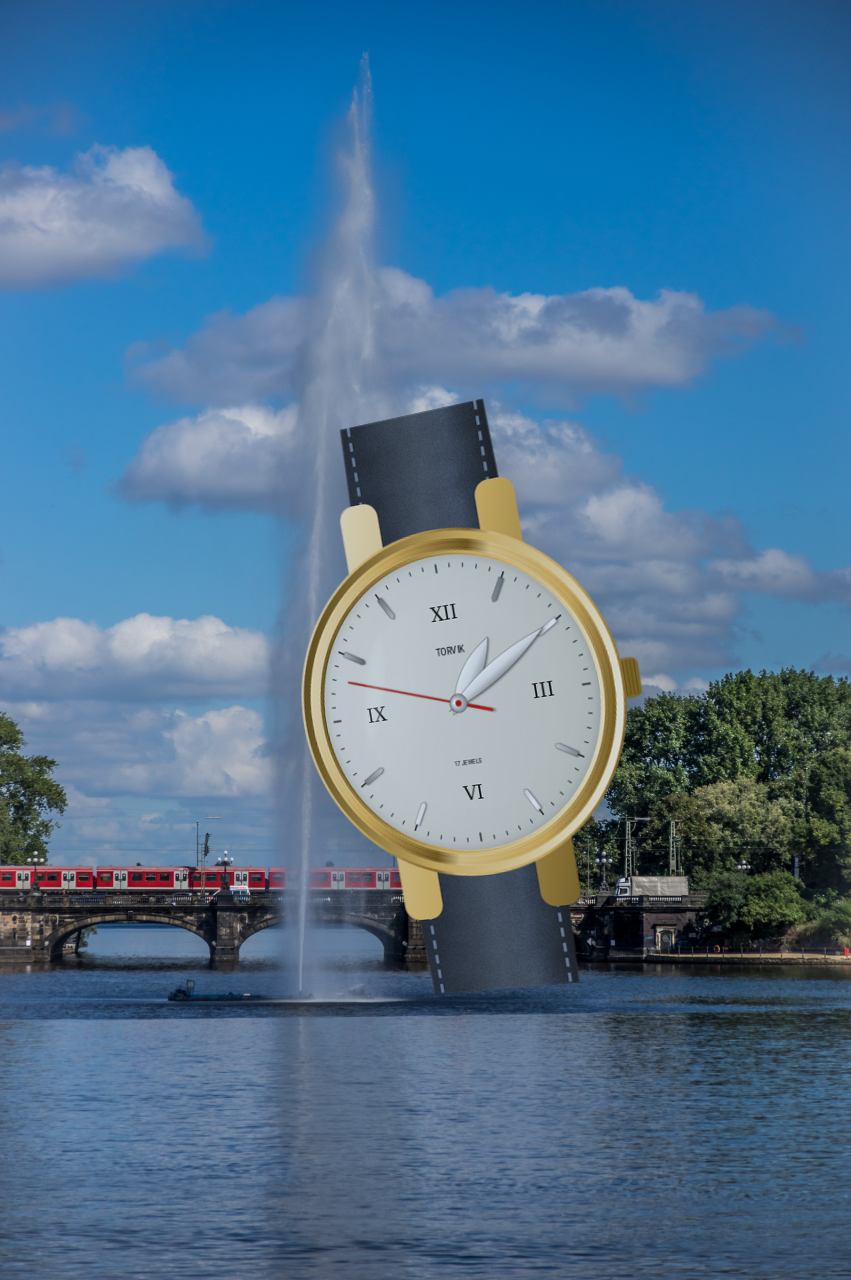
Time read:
1 h 09 min 48 s
